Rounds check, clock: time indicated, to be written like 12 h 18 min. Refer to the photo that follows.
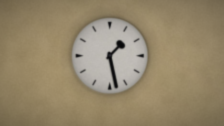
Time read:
1 h 28 min
